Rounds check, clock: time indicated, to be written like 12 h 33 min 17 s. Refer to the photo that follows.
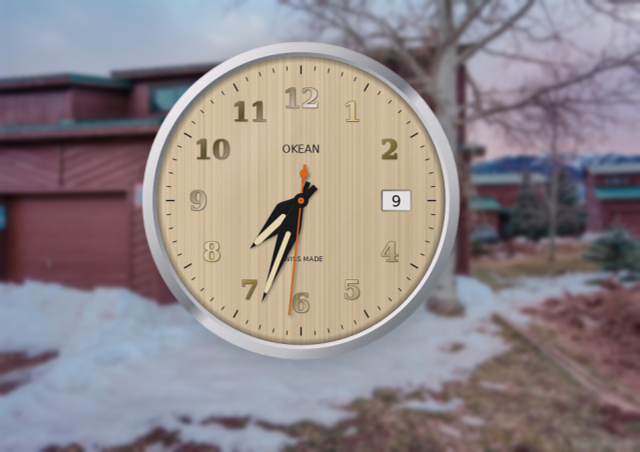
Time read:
7 h 33 min 31 s
